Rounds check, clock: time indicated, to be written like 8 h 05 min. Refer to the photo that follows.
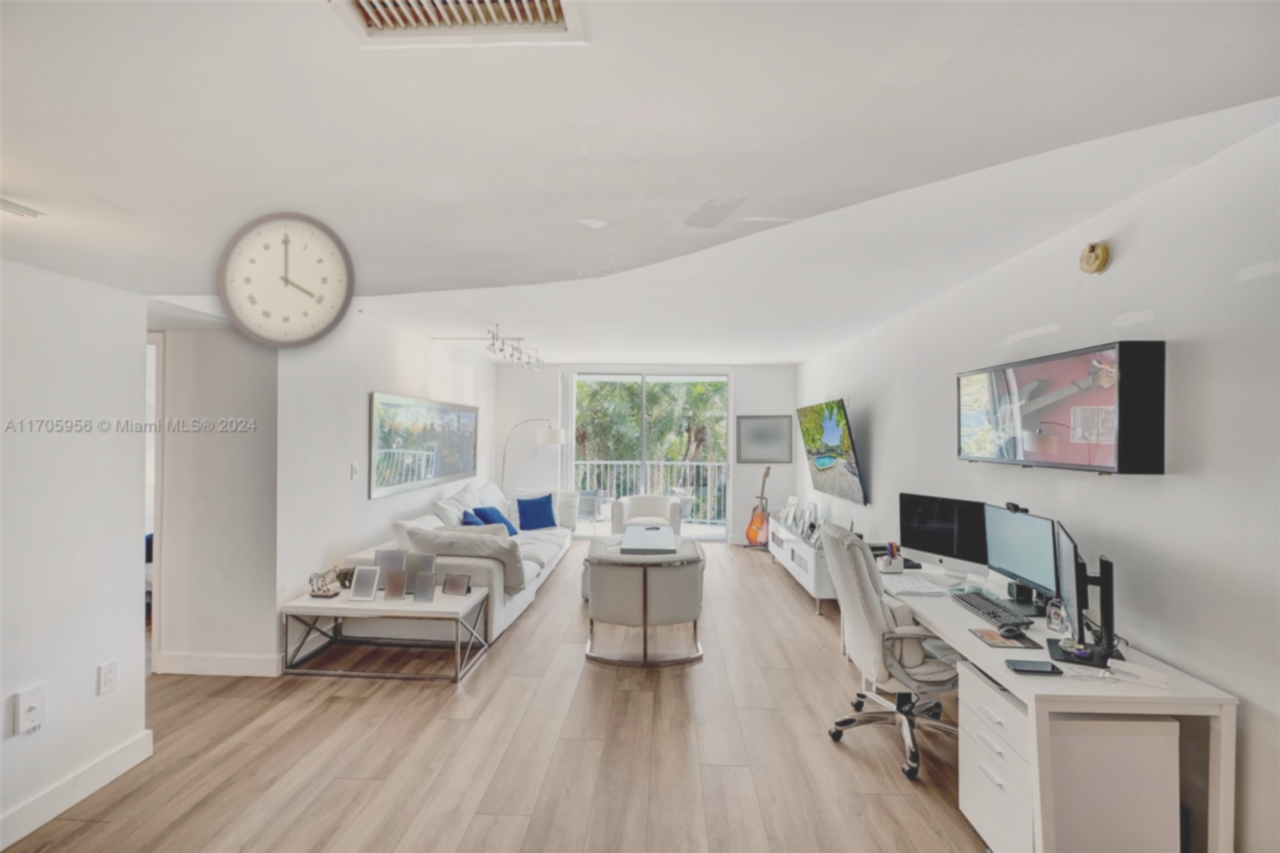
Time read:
4 h 00 min
